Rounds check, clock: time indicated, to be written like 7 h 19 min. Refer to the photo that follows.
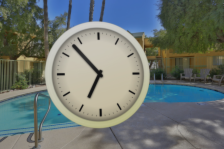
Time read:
6 h 53 min
